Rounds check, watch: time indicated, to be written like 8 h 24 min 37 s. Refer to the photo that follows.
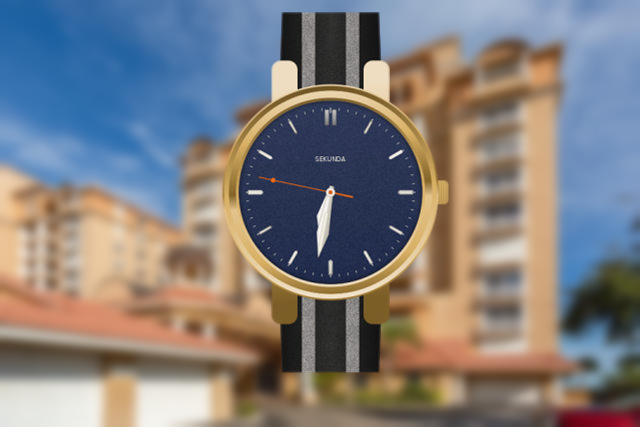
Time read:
6 h 31 min 47 s
